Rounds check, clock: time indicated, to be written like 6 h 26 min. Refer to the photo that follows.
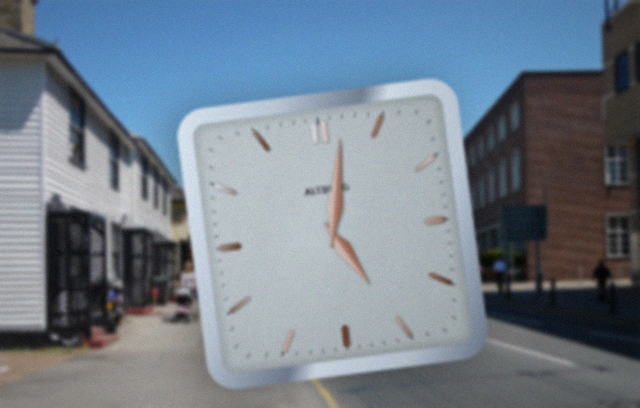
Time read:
5 h 02 min
